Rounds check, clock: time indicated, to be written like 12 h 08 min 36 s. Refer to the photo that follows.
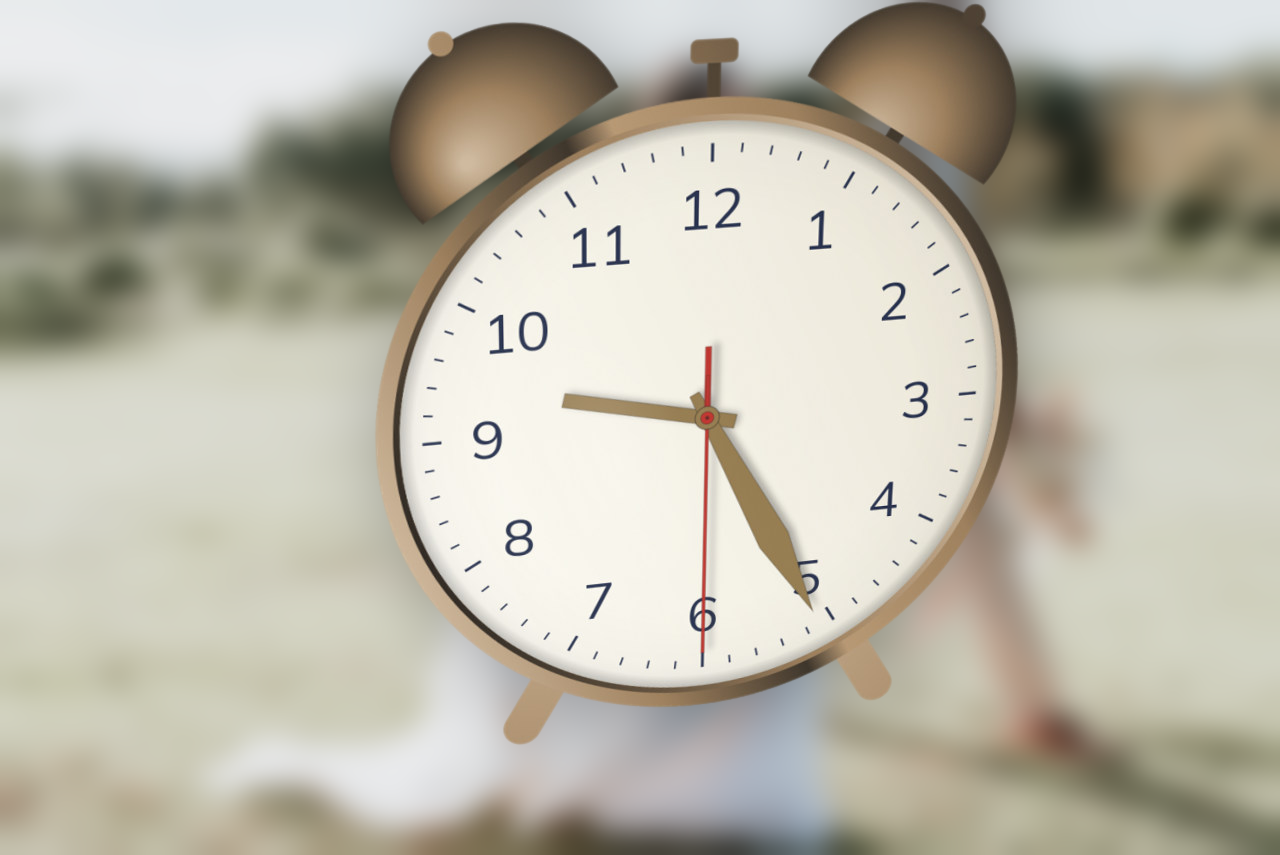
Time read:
9 h 25 min 30 s
